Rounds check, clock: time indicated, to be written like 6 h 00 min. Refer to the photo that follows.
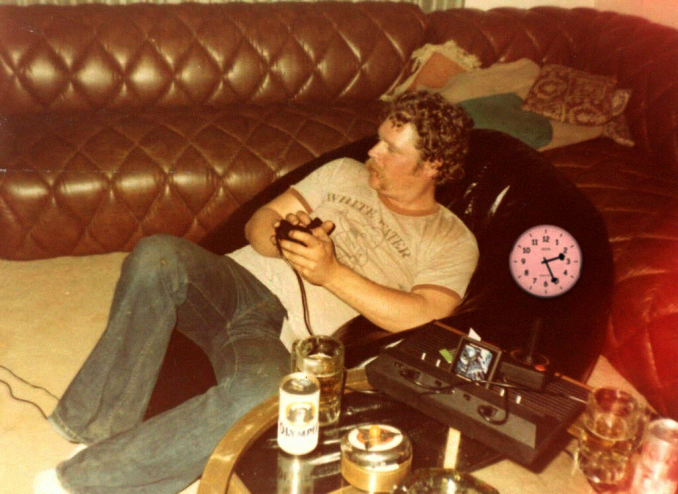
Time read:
2 h 26 min
